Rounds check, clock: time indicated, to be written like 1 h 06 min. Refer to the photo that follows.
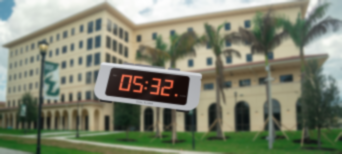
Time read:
5 h 32 min
